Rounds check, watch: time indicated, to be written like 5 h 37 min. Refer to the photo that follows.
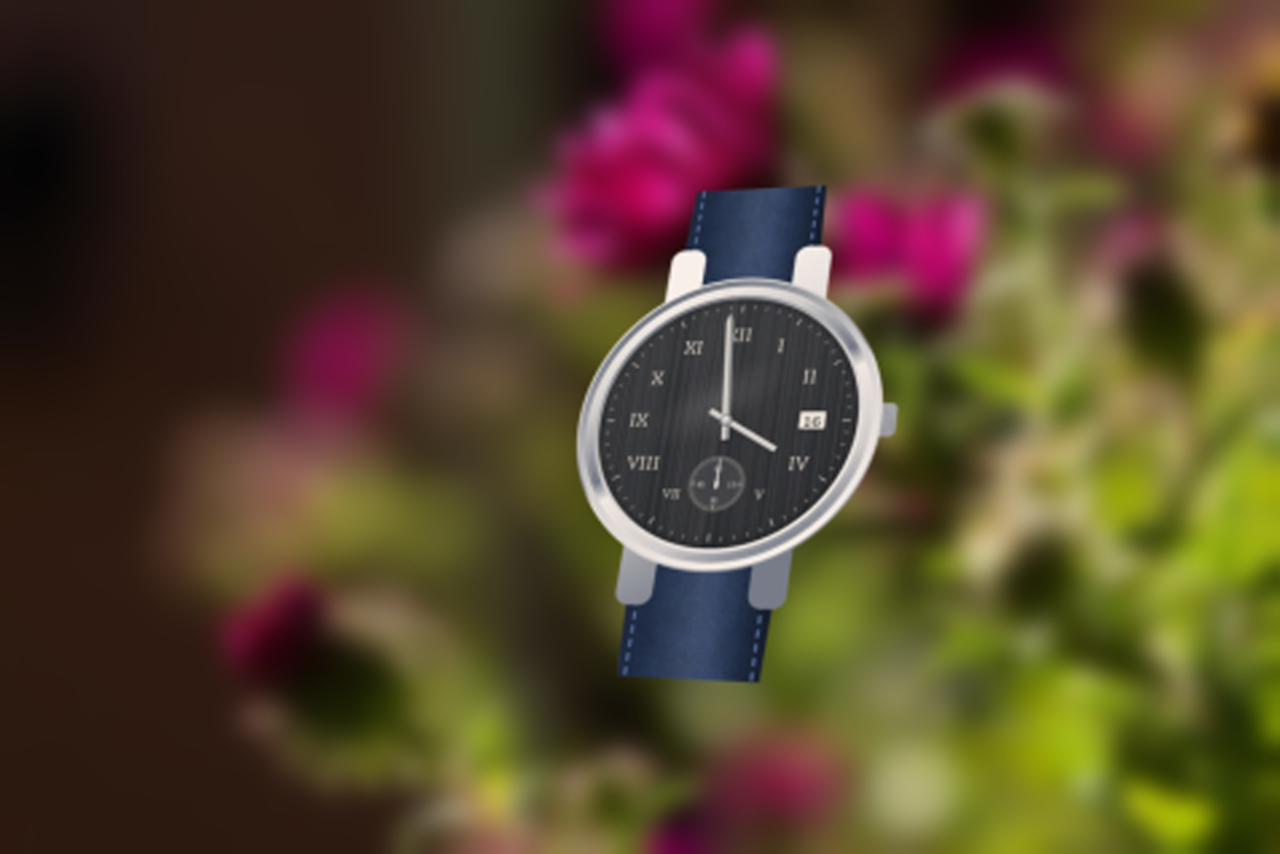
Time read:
3 h 59 min
